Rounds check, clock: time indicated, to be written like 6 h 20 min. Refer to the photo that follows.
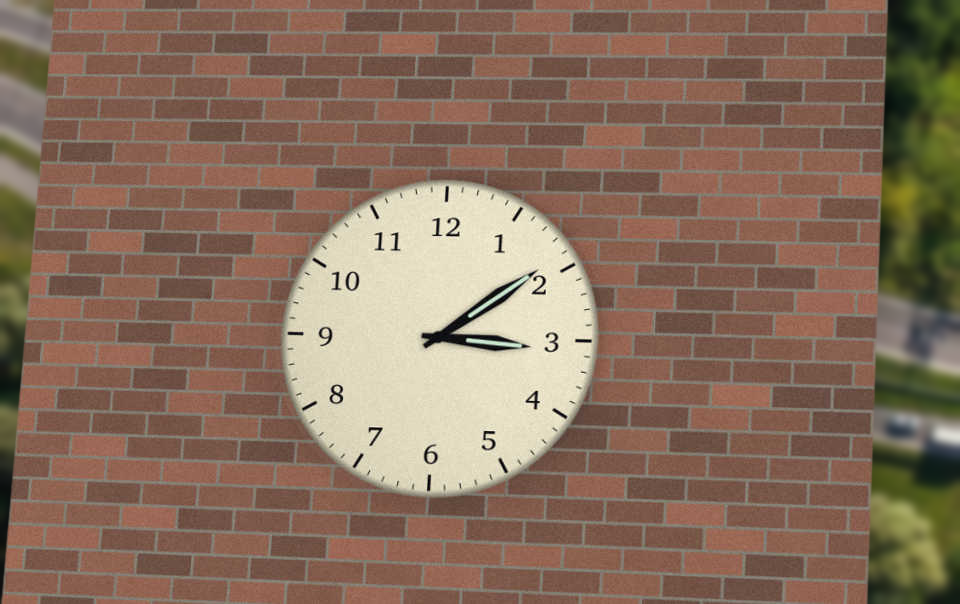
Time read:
3 h 09 min
